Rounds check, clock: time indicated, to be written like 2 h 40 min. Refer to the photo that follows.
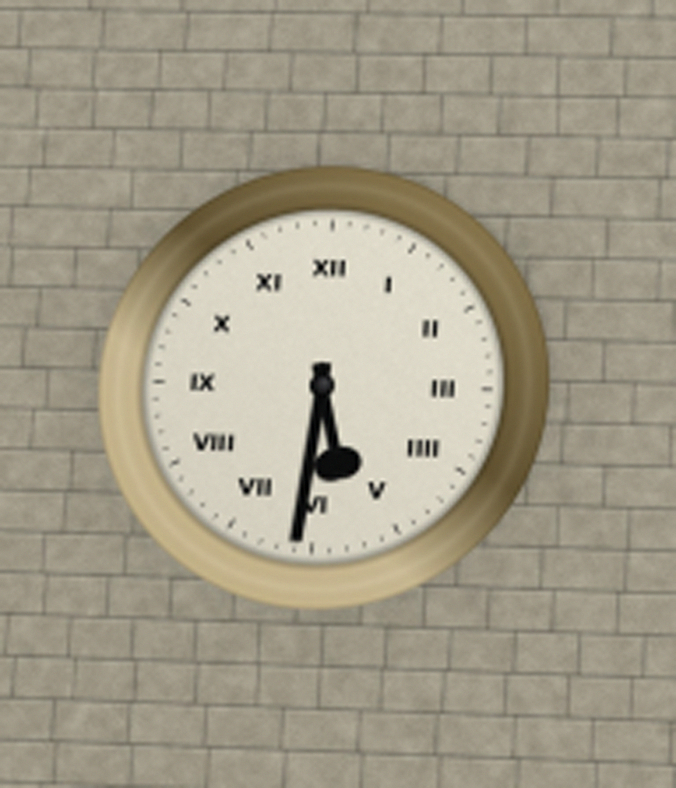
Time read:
5 h 31 min
